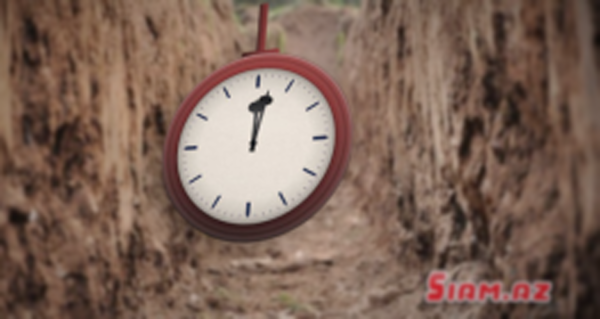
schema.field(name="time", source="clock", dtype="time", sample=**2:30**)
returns **12:02**
